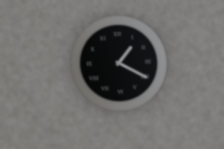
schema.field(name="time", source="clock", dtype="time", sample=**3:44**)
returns **1:20**
